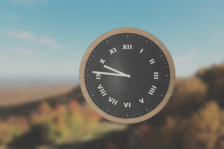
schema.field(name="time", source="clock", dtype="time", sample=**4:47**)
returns **9:46**
